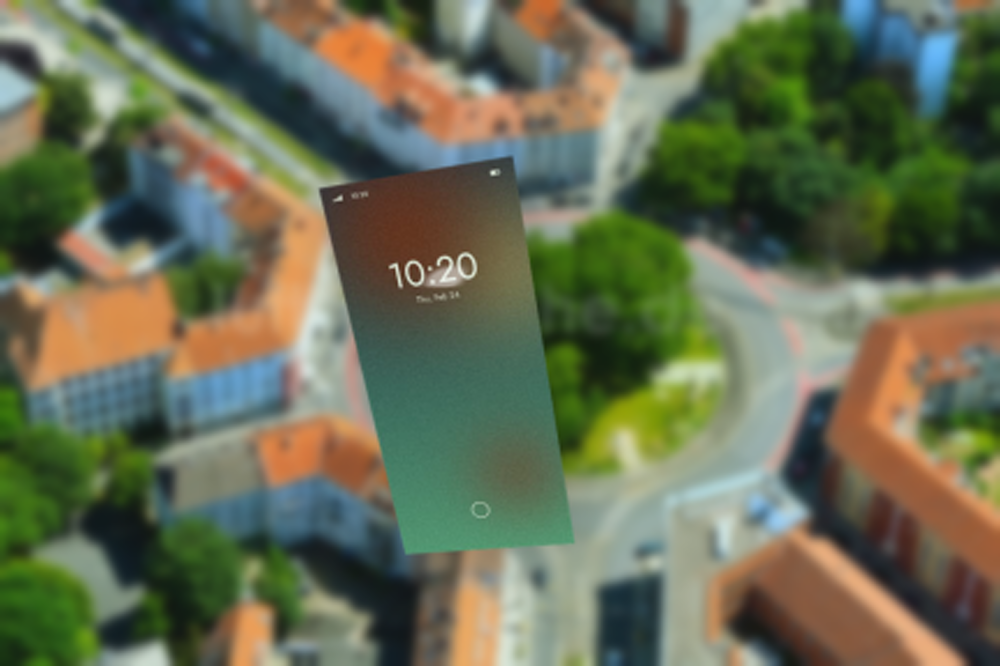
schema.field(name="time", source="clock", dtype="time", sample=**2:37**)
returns **10:20**
